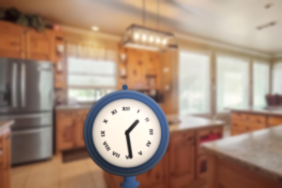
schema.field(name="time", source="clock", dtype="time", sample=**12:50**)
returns **1:29**
